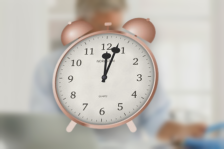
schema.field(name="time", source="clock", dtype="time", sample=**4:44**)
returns **12:03**
